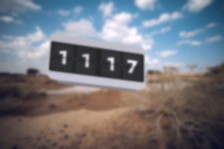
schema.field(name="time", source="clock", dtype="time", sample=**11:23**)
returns **11:17**
